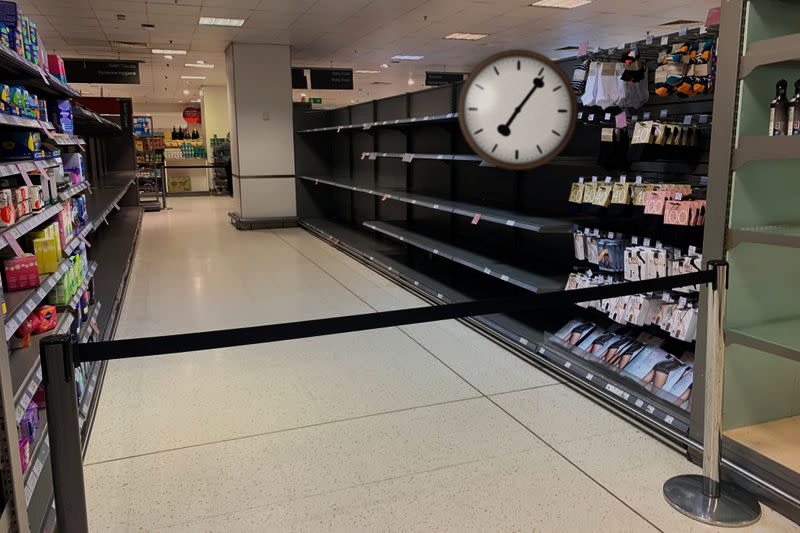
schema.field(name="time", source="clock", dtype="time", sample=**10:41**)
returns **7:06**
